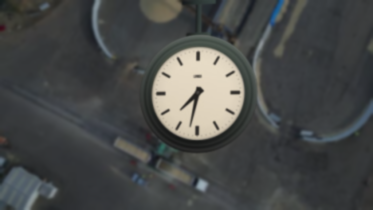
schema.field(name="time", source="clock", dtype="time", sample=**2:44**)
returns **7:32**
